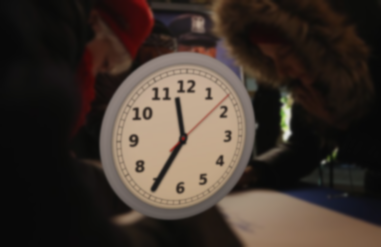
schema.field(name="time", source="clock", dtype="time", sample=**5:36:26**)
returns **11:35:08**
